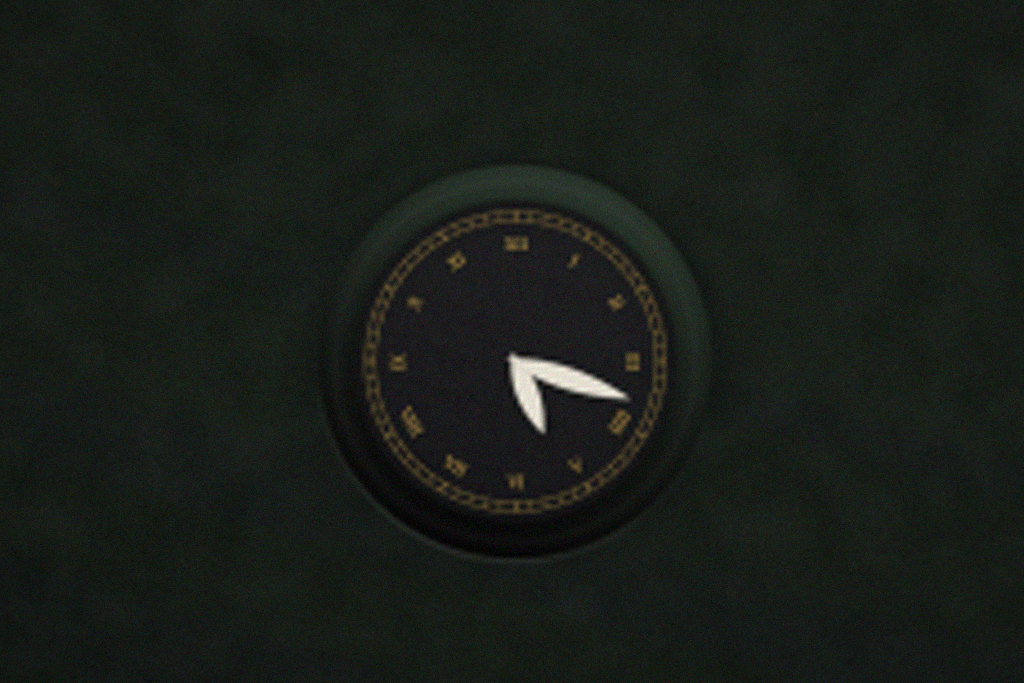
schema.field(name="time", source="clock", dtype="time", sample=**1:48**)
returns **5:18**
